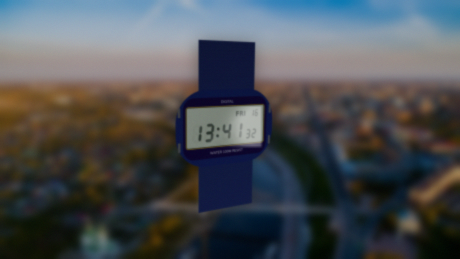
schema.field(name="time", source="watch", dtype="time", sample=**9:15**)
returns **13:41**
